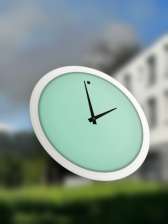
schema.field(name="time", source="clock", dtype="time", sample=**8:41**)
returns **1:59**
